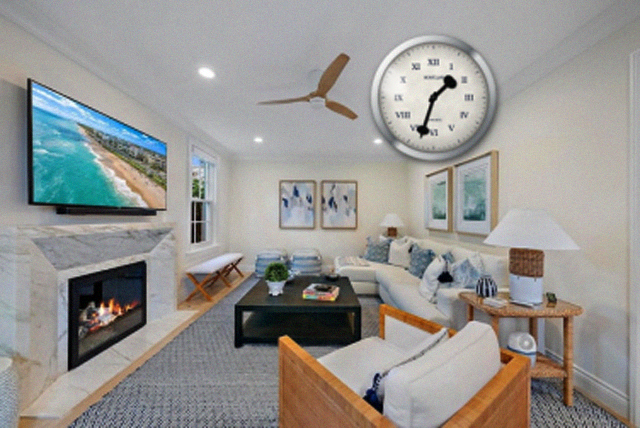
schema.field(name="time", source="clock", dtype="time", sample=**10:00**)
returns **1:33**
